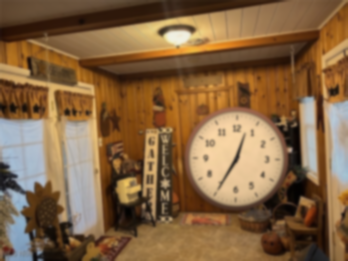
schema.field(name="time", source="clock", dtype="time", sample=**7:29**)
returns **12:35**
